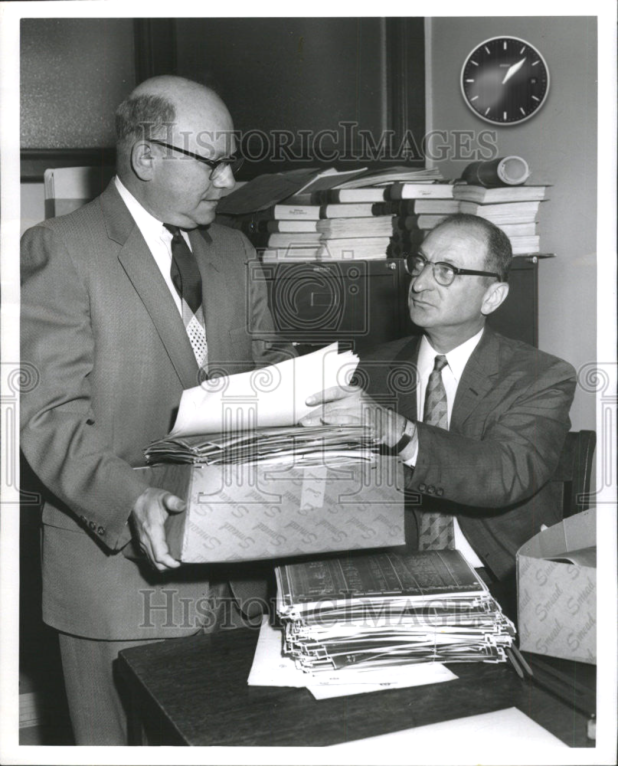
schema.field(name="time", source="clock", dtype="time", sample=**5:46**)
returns **1:07**
